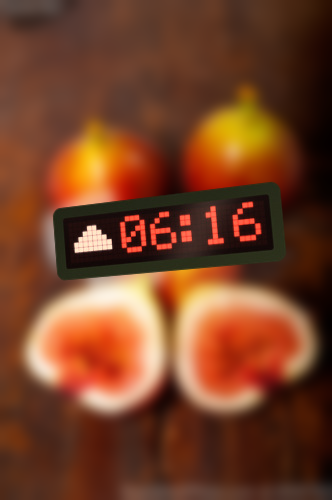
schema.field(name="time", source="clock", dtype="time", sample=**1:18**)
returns **6:16**
